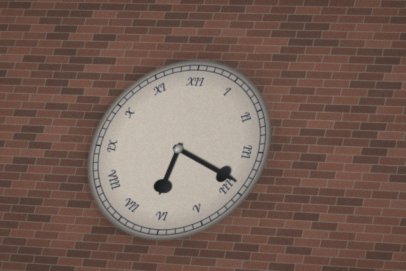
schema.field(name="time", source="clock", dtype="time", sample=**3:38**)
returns **6:19**
